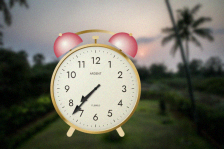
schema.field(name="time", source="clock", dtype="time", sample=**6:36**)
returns **7:37**
